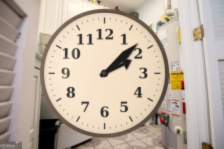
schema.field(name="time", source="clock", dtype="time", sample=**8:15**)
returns **2:08**
